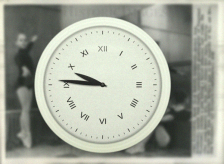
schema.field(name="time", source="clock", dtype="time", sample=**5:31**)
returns **9:46**
